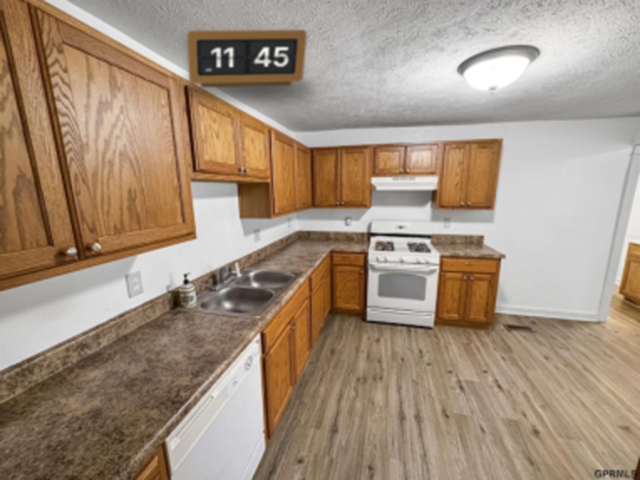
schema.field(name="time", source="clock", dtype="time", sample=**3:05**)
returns **11:45**
